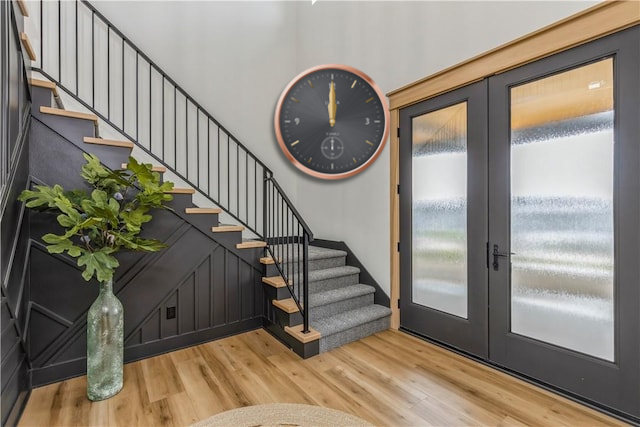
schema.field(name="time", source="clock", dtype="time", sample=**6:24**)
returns **12:00**
